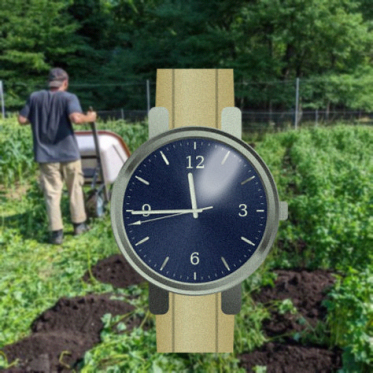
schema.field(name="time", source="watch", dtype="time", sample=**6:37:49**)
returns **11:44:43**
